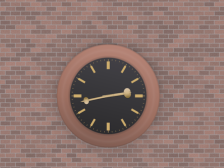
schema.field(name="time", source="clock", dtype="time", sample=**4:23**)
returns **2:43**
